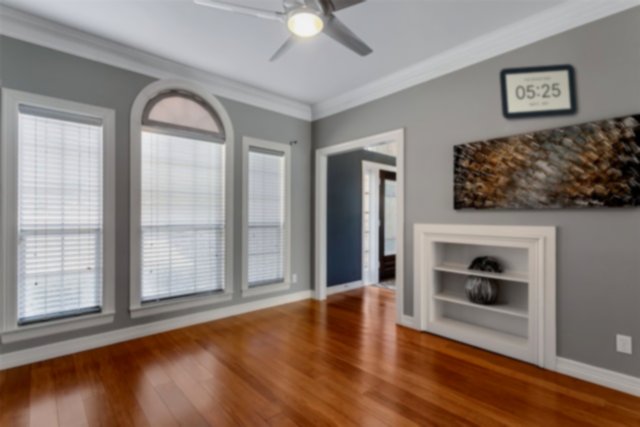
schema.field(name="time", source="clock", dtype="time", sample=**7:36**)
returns **5:25**
